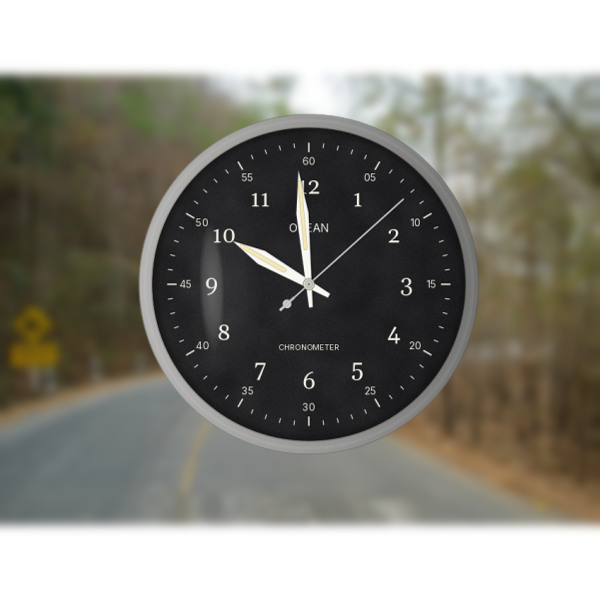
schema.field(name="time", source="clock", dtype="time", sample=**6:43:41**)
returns **9:59:08**
